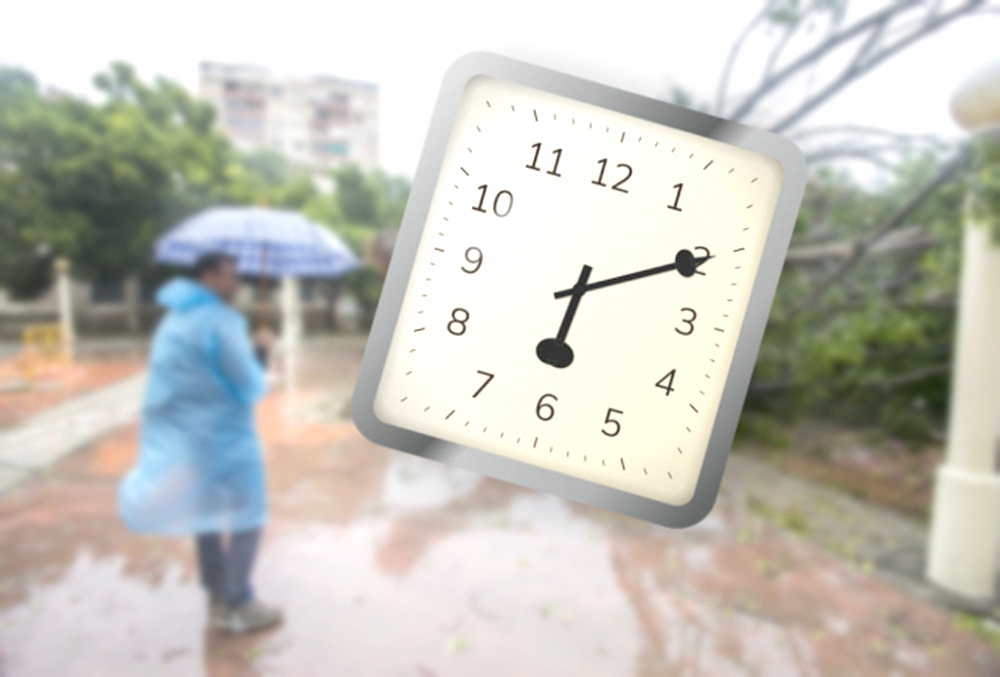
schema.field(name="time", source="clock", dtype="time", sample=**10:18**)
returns **6:10**
